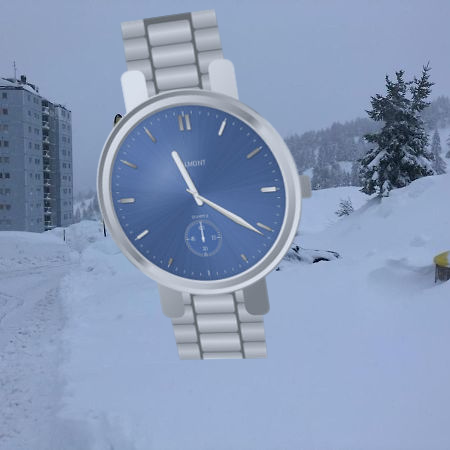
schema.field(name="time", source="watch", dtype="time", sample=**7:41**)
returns **11:21**
